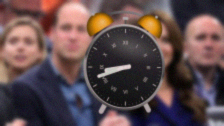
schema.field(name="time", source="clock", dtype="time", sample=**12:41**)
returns **8:42**
